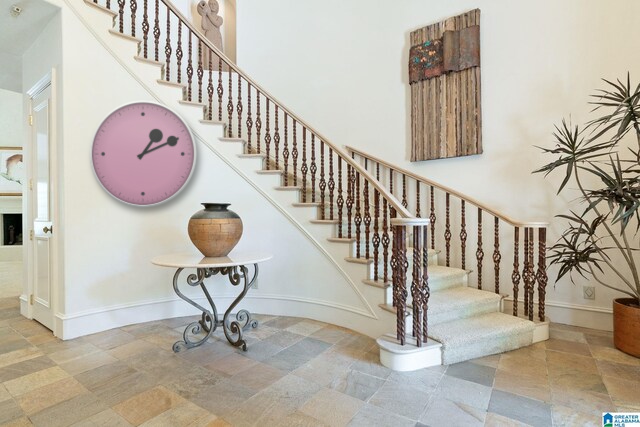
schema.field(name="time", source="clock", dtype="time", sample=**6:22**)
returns **1:11**
